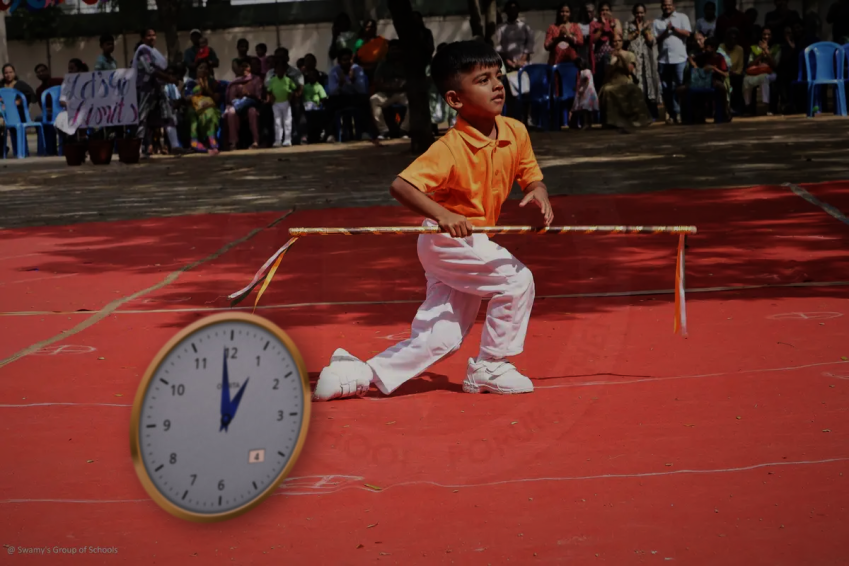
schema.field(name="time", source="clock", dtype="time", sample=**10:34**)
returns **12:59**
